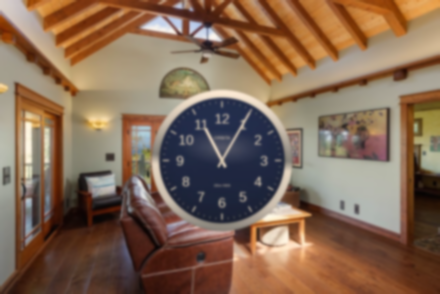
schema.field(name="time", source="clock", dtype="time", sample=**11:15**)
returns **11:05**
